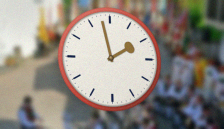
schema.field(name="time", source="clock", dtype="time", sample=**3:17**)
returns **1:58**
